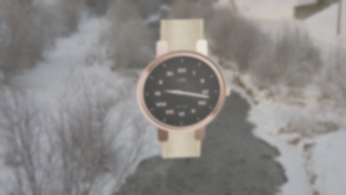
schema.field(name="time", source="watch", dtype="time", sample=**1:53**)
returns **9:17**
